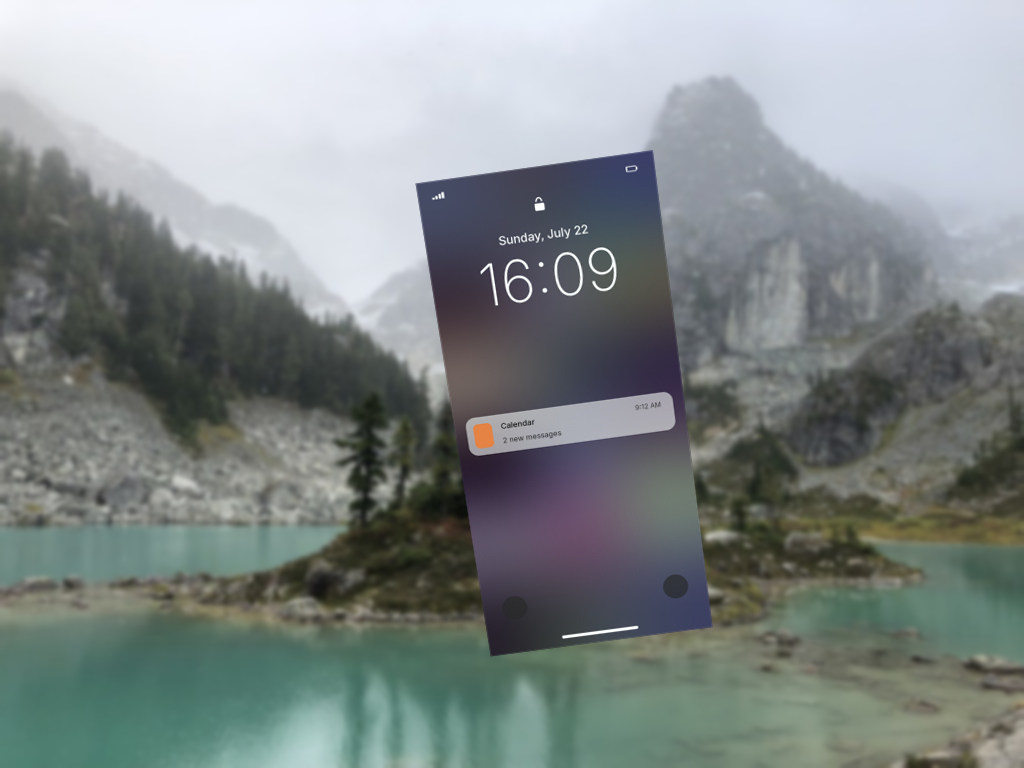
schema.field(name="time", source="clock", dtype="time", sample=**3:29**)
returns **16:09**
